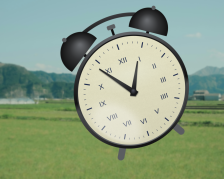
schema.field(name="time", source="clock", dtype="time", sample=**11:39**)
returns **12:54**
